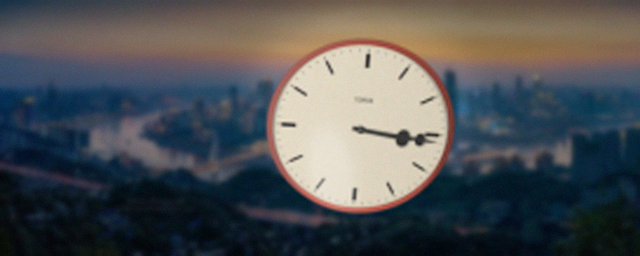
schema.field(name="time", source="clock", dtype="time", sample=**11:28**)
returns **3:16**
